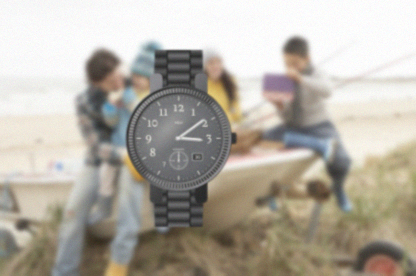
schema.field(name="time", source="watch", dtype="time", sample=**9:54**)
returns **3:09**
